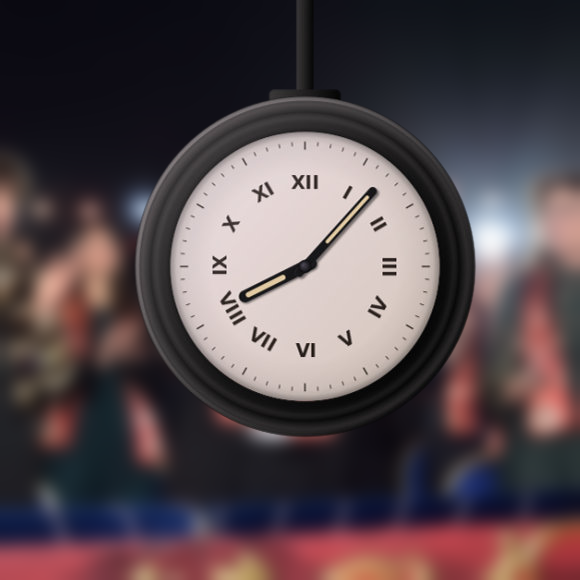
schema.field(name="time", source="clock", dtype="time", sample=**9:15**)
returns **8:07**
